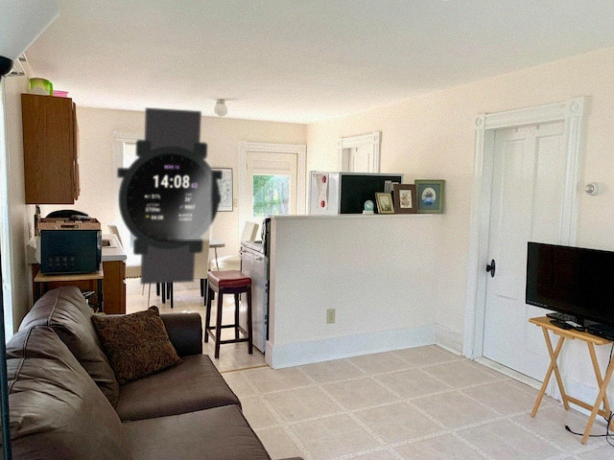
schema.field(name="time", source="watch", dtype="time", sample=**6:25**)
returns **14:08**
